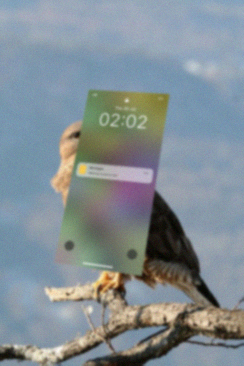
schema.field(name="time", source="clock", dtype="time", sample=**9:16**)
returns **2:02**
